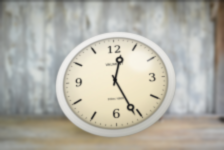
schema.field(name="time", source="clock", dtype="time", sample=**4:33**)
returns **12:26**
